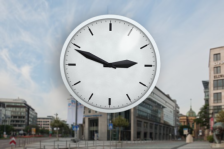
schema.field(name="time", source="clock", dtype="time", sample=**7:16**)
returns **2:49**
